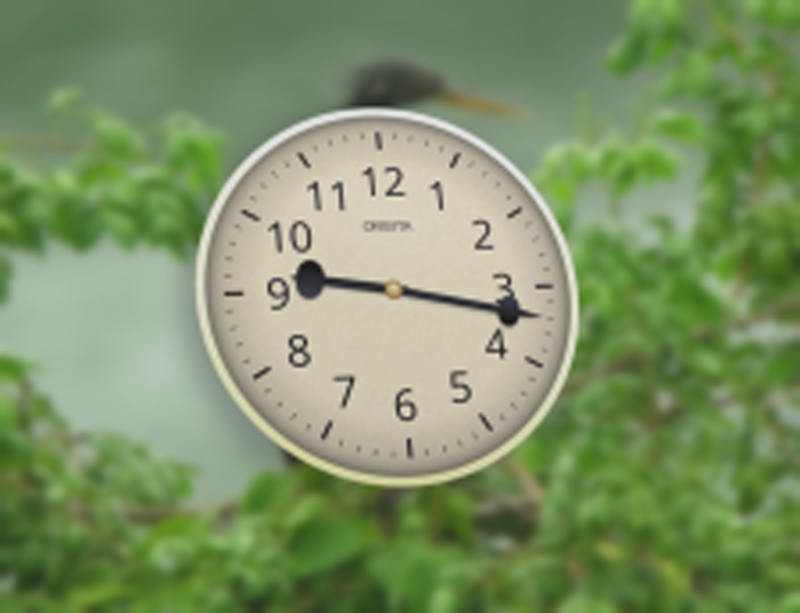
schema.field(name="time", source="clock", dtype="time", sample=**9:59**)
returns **9:17**
